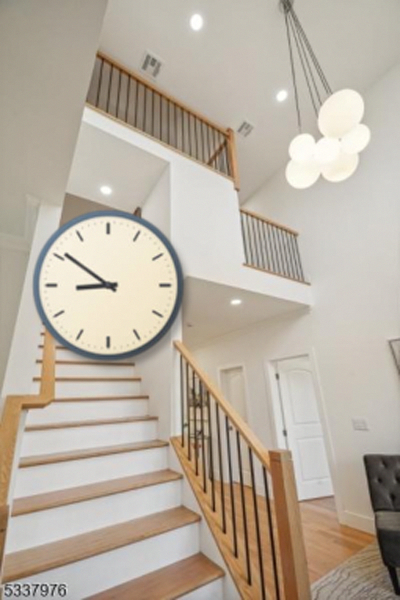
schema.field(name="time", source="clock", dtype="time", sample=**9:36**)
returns **8:51**
